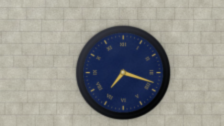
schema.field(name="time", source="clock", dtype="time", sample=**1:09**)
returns **7:18**
